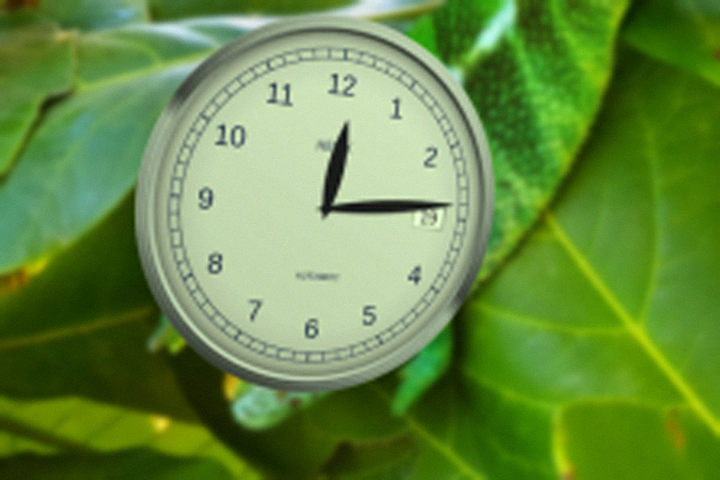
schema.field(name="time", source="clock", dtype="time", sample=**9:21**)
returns **12:14**
